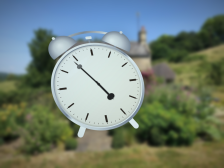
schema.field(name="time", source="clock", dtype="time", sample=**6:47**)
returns **4:54**
